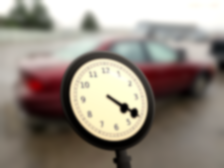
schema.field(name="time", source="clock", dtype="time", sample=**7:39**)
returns **4:21**
